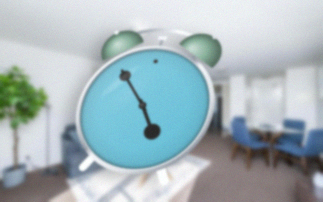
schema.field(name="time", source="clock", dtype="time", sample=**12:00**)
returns **4:53**
